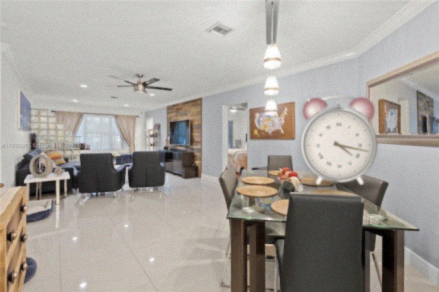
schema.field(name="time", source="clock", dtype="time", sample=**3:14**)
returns **4:17**
